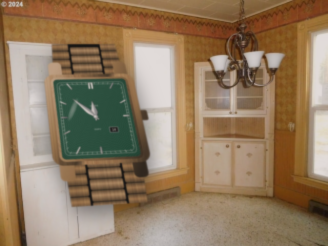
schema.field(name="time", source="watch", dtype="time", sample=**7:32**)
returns **11:53**
